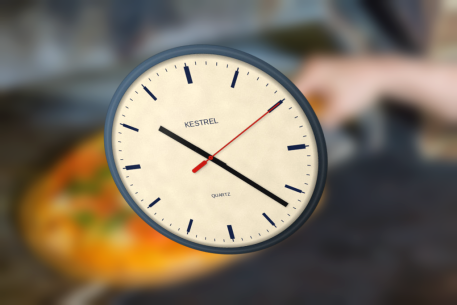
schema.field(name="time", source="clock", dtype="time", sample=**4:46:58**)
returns **10:22:10**
